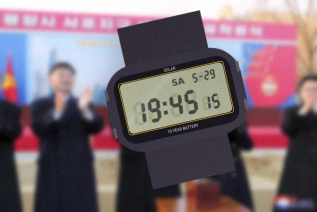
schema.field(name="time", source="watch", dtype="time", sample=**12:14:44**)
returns **19:45:15**
